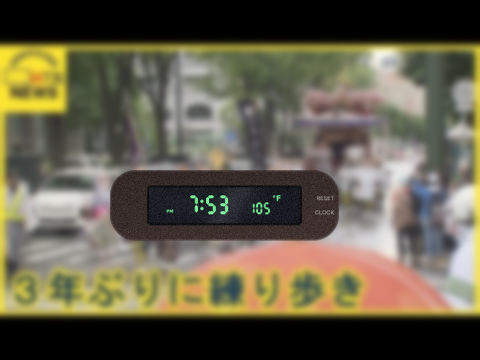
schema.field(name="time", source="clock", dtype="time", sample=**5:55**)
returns **7:53**
